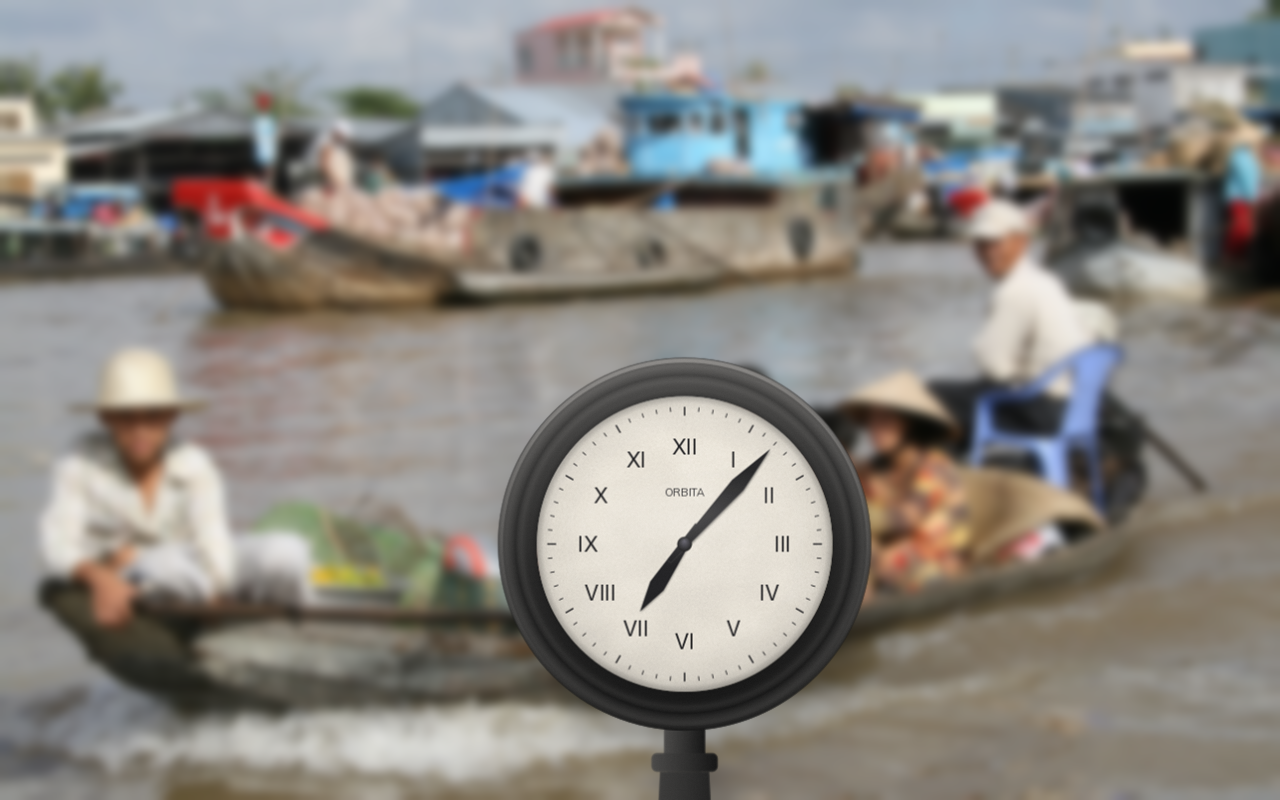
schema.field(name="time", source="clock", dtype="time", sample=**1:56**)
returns **7:07**
